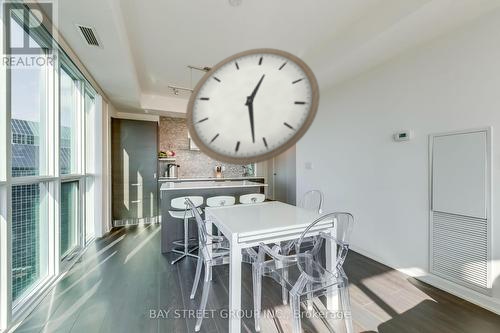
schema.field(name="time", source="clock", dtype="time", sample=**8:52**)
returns **12:27**
